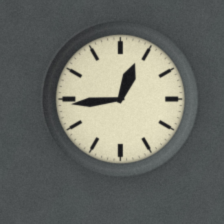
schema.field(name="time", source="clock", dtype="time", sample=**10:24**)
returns **12:44**
